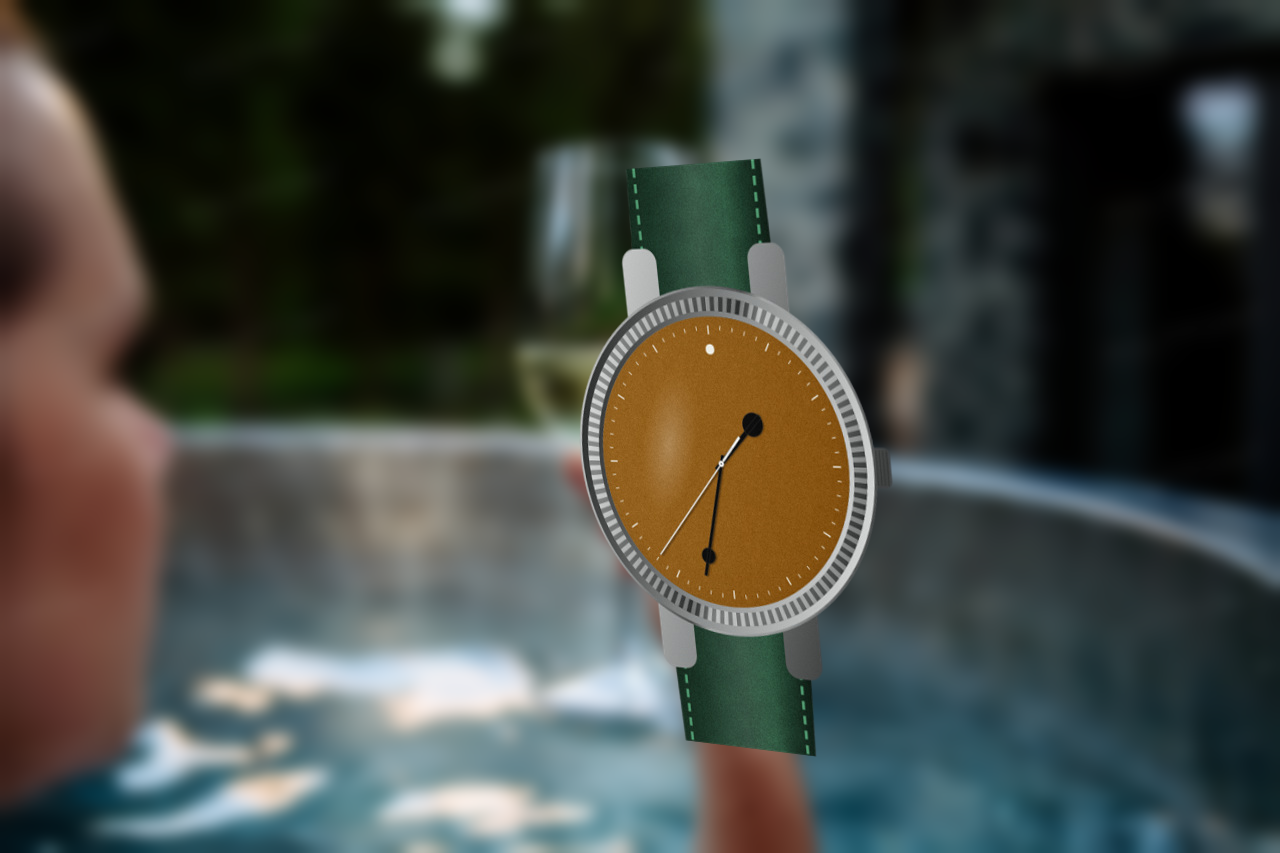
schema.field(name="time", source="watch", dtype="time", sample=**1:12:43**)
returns **1:32:37**
